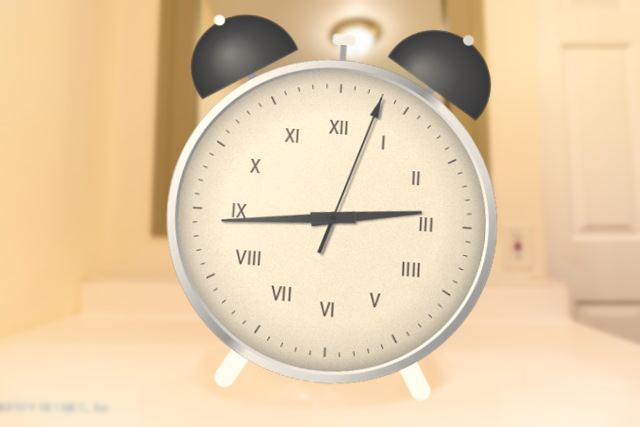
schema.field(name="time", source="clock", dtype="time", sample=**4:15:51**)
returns **2:44:03**
